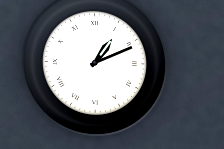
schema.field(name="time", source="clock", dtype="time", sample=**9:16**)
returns **1:11**
